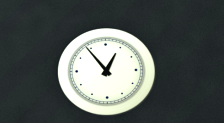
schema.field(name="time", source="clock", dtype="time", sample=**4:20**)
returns **12:54**
